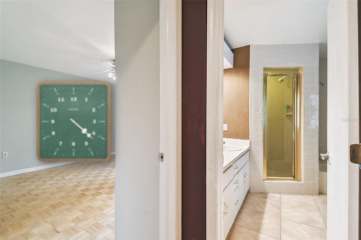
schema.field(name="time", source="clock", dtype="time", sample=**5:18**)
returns **4:22**
